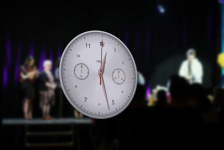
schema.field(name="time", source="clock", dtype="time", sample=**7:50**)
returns **12:27**
